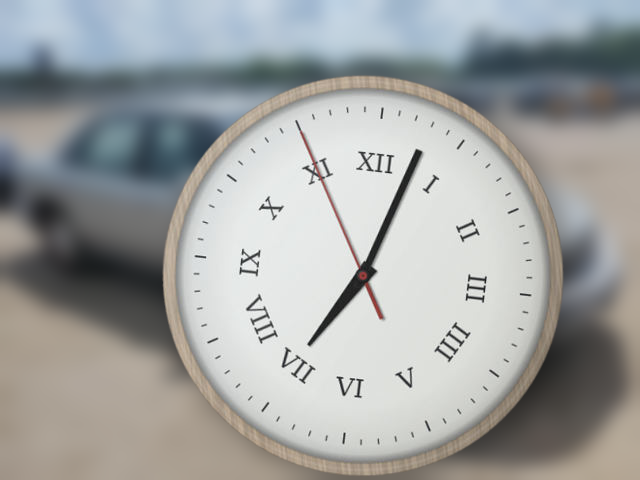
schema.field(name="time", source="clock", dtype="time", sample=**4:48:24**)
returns **7:02:55**
